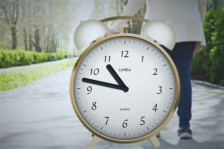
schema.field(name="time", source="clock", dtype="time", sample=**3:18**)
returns **10:47**
